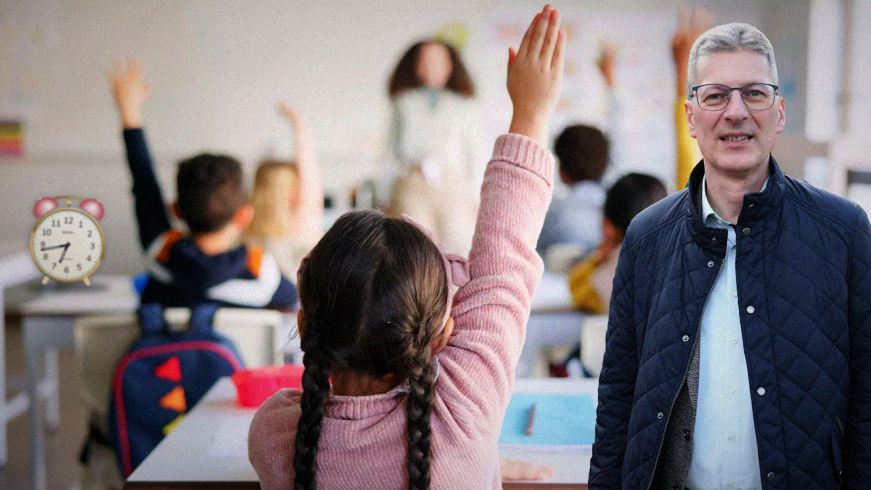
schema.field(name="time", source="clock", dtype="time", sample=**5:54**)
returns **6:43**
